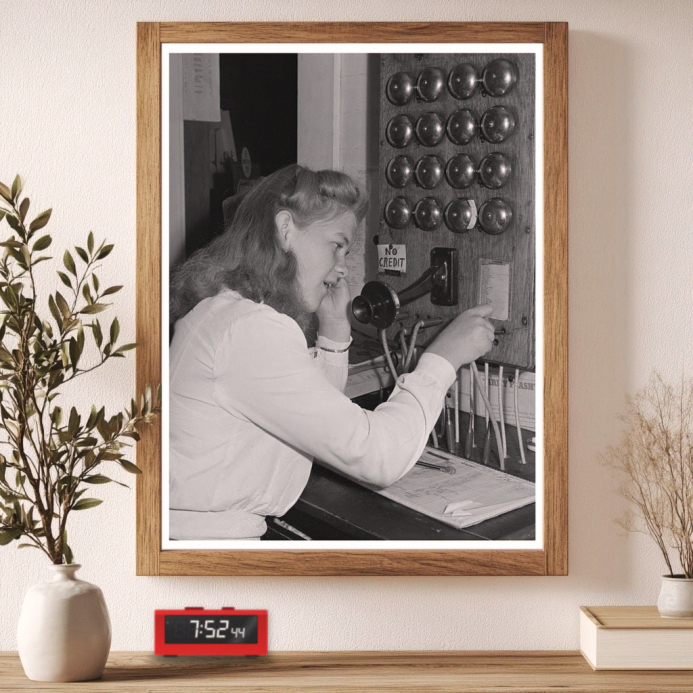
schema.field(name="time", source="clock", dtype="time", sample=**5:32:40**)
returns **7:52:44**
